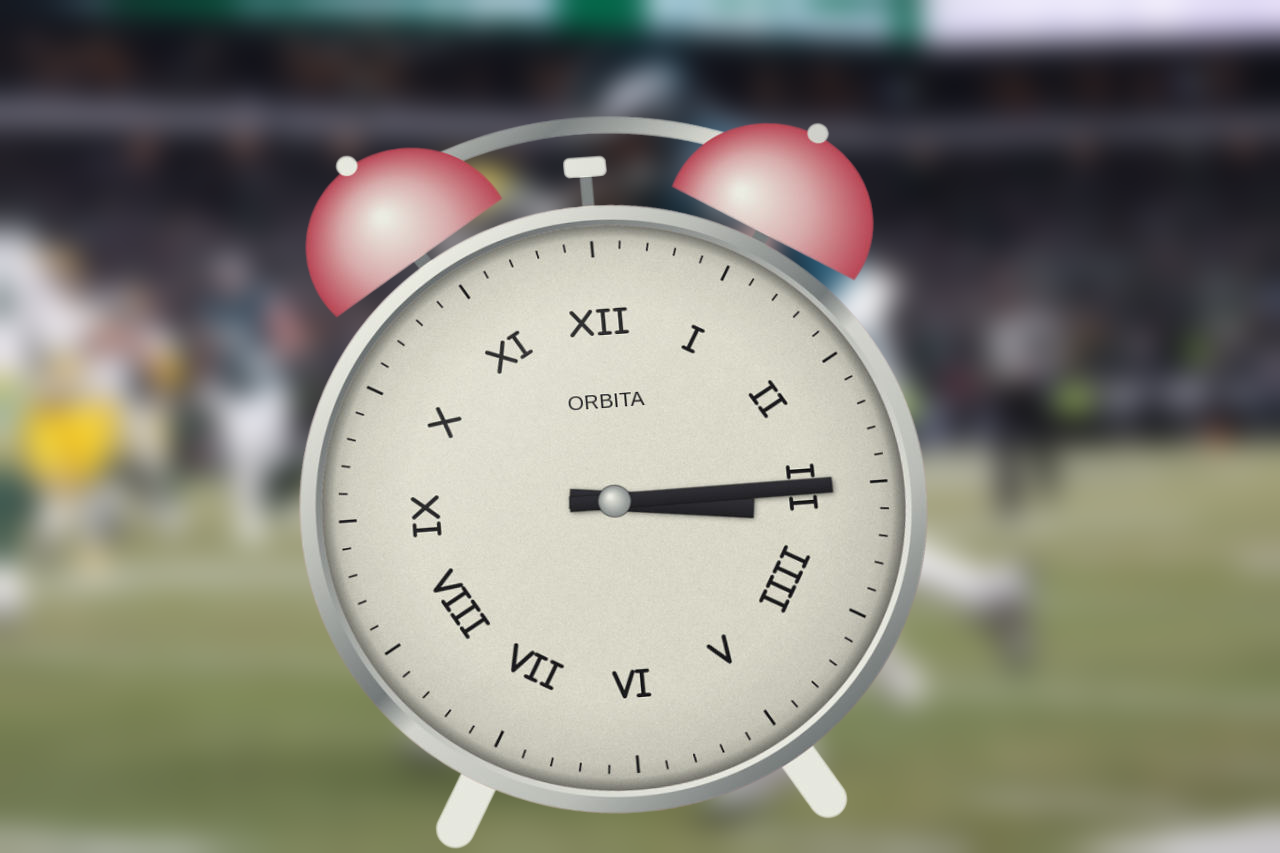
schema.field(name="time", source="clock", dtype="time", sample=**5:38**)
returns **3:15**
